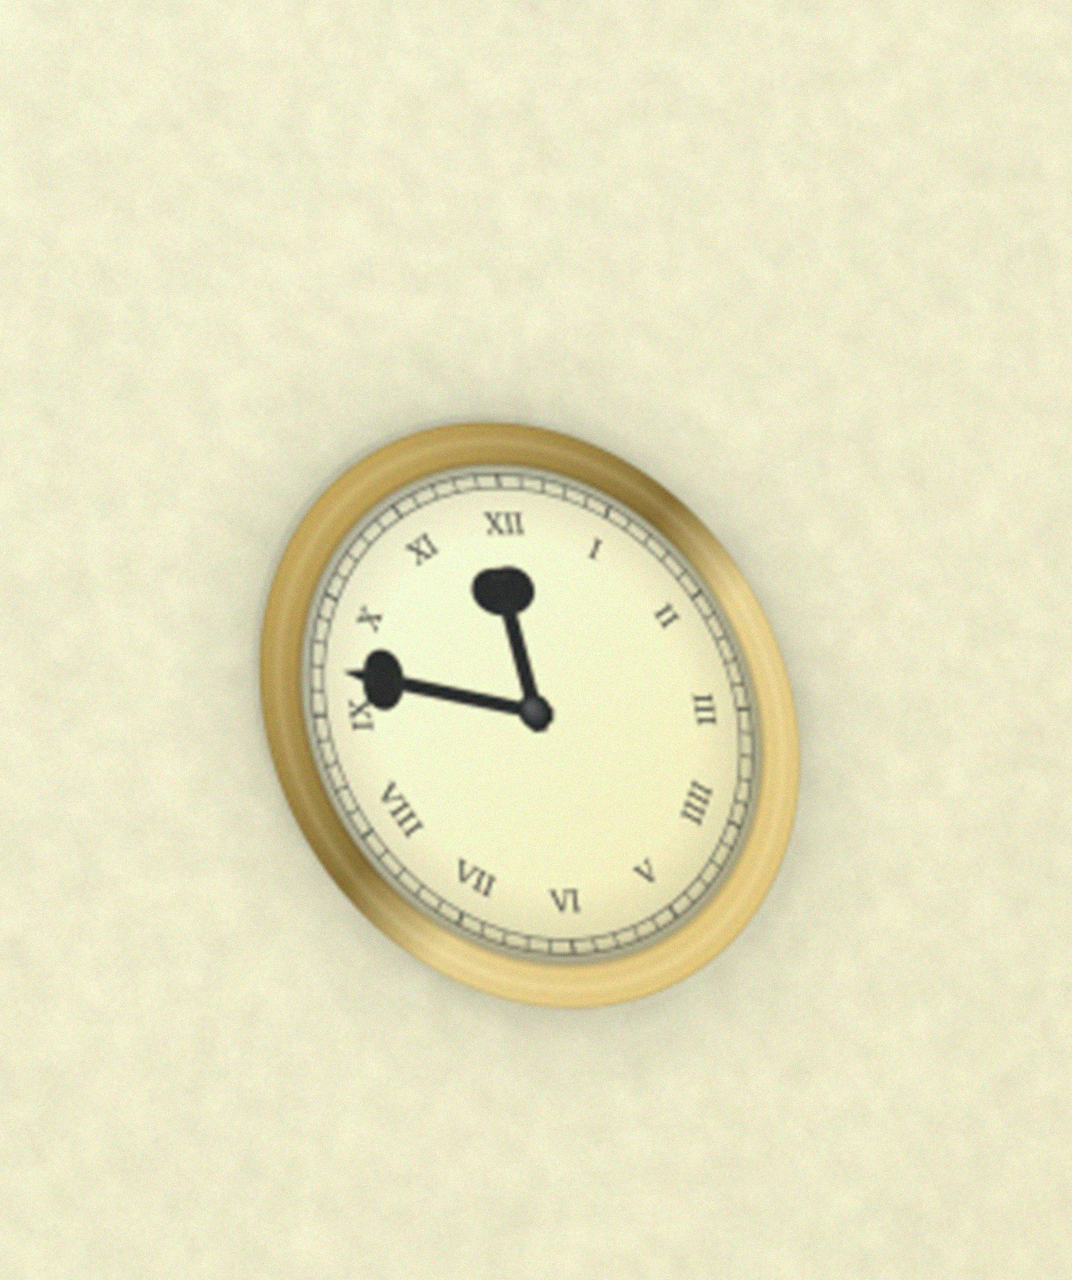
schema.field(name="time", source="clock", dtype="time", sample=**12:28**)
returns **11:47**
